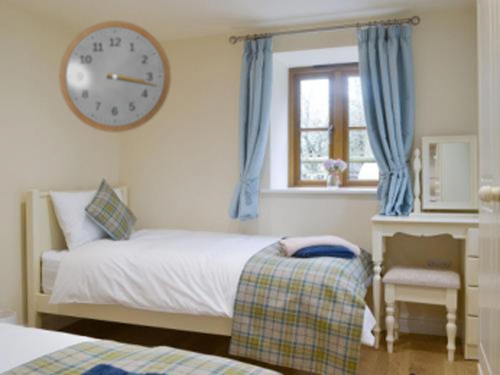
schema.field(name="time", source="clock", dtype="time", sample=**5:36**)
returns **3:17**
